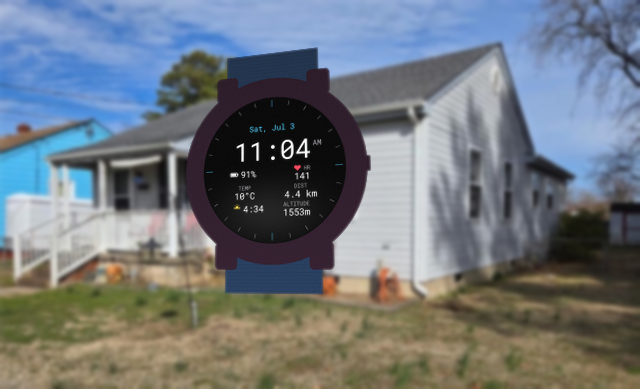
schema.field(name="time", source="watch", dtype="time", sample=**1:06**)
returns **11:04**
